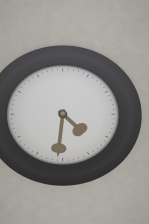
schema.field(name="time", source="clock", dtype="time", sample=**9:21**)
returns **4:31**
